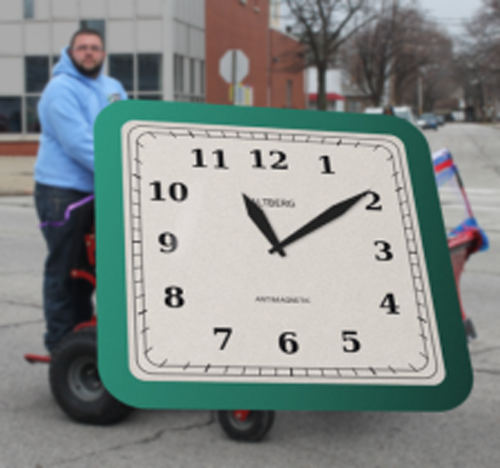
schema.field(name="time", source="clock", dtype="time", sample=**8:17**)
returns **11:09**
